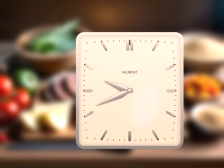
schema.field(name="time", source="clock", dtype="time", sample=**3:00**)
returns **9:41**
